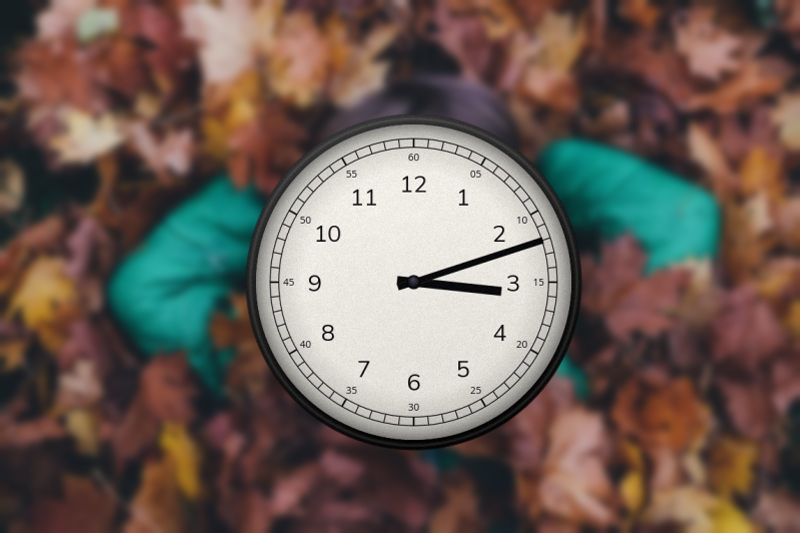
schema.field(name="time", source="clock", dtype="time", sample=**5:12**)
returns **3:12**
